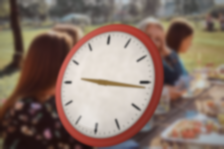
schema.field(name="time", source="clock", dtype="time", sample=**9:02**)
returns **9:16**
